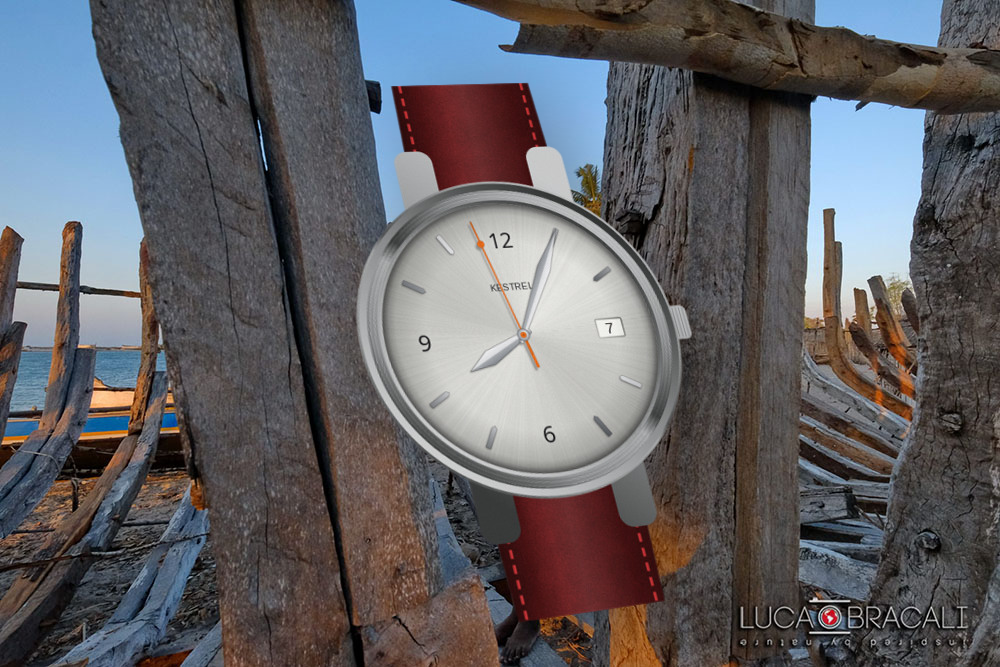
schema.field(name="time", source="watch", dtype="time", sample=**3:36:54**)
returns **8:04:58**
